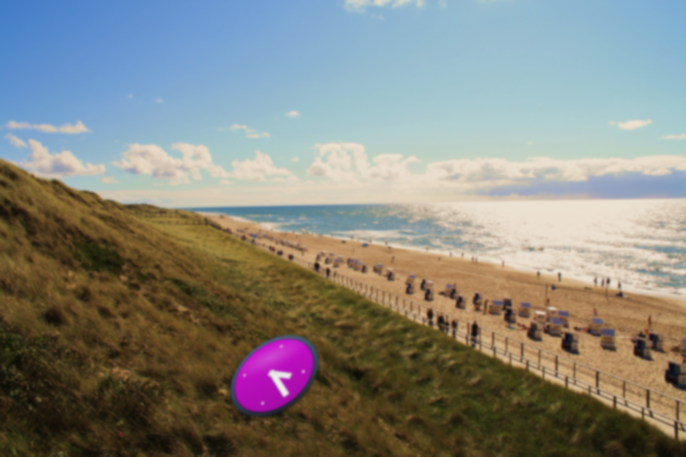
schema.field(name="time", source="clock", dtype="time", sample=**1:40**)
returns **3:23**
